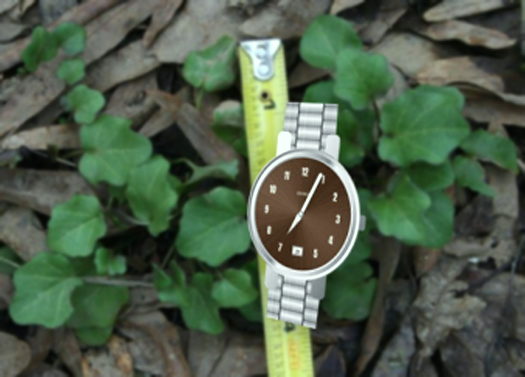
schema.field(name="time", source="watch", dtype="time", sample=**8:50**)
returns **7:04**
